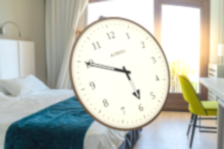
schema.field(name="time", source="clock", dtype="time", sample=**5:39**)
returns **5:50**
